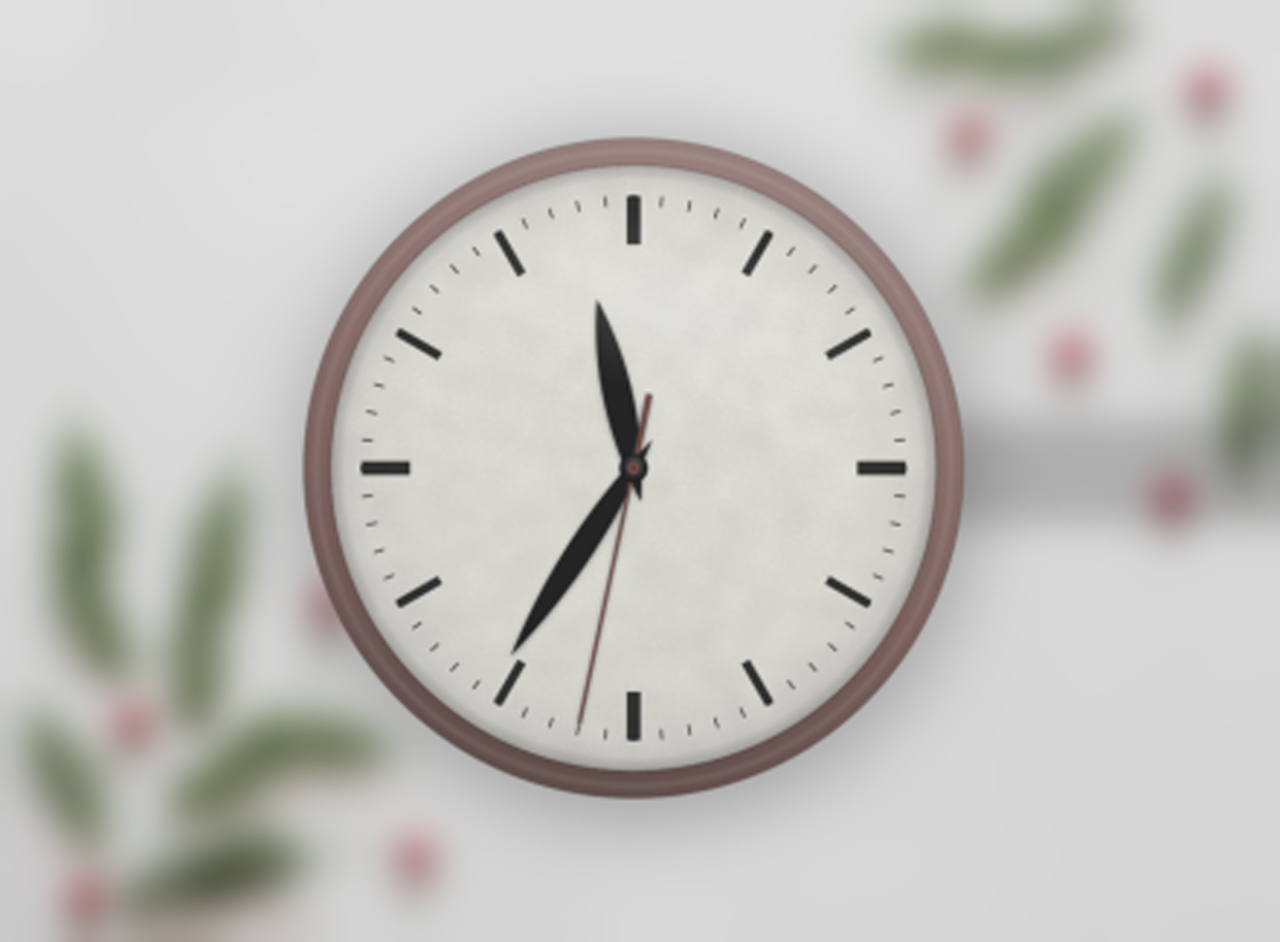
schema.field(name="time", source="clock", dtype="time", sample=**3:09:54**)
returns **11:35:32**
